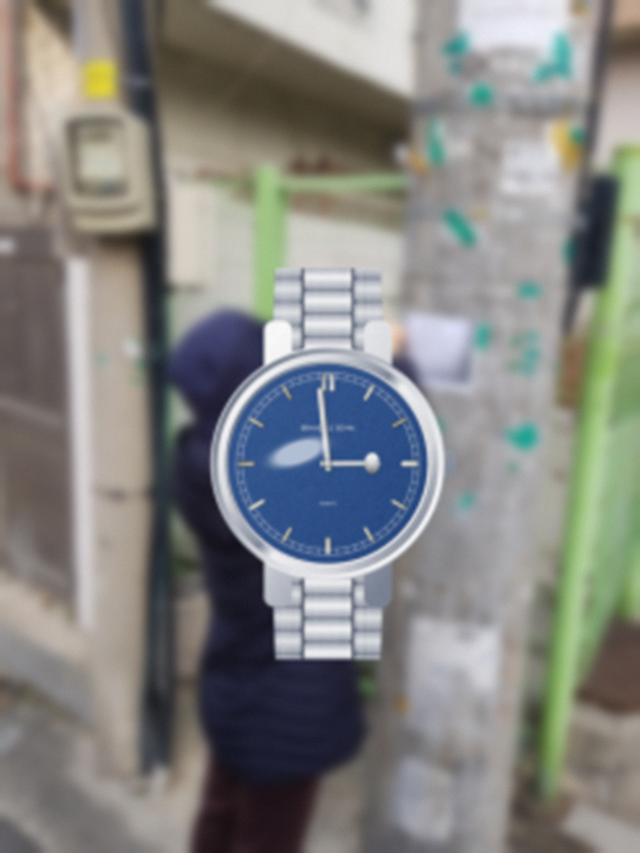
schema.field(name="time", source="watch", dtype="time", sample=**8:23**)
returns **2:59**
